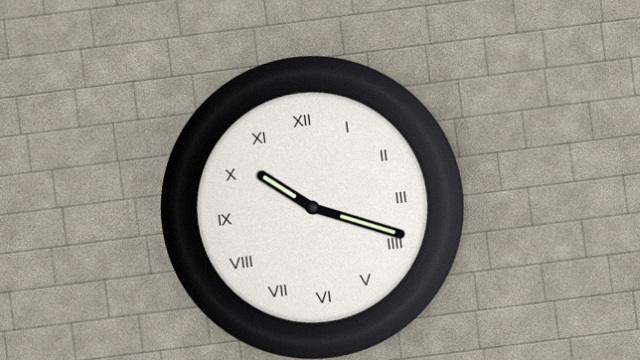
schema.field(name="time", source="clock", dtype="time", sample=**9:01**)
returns **10:19**
